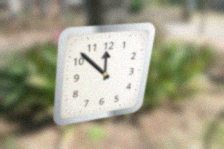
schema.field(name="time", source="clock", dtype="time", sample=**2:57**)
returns **11:52**
